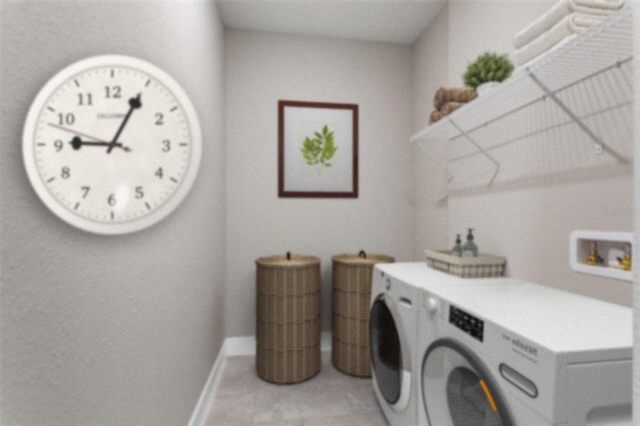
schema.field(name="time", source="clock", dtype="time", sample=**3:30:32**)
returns **9:04:48**
